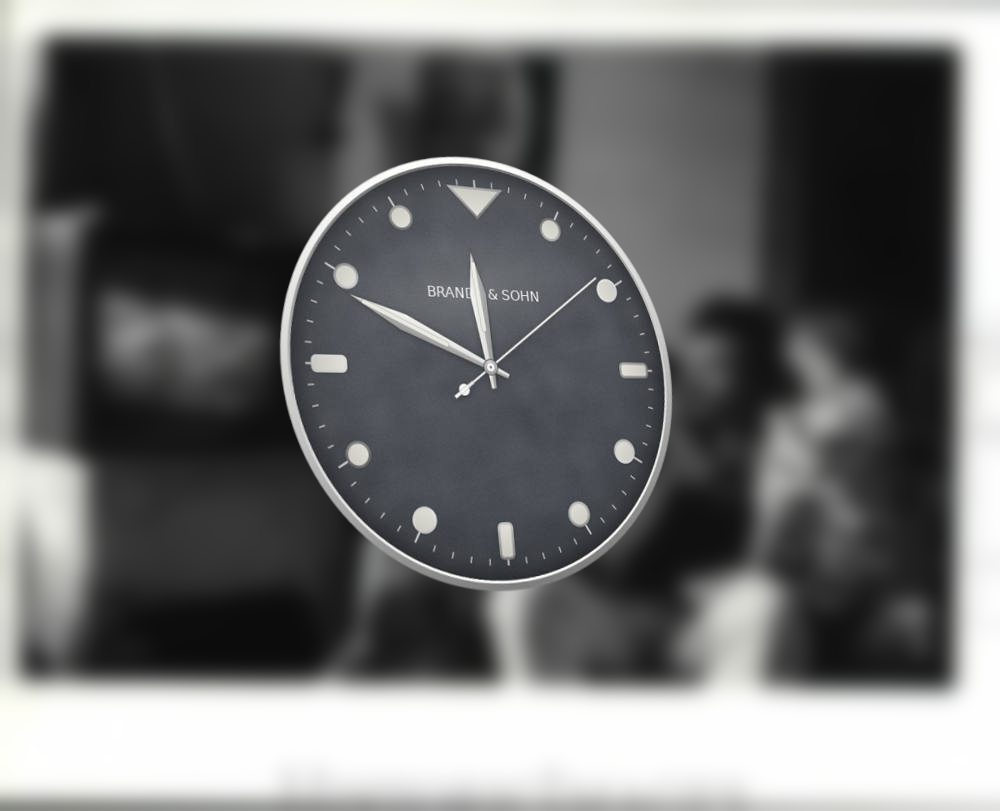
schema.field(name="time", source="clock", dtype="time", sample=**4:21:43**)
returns **11:49:09**
